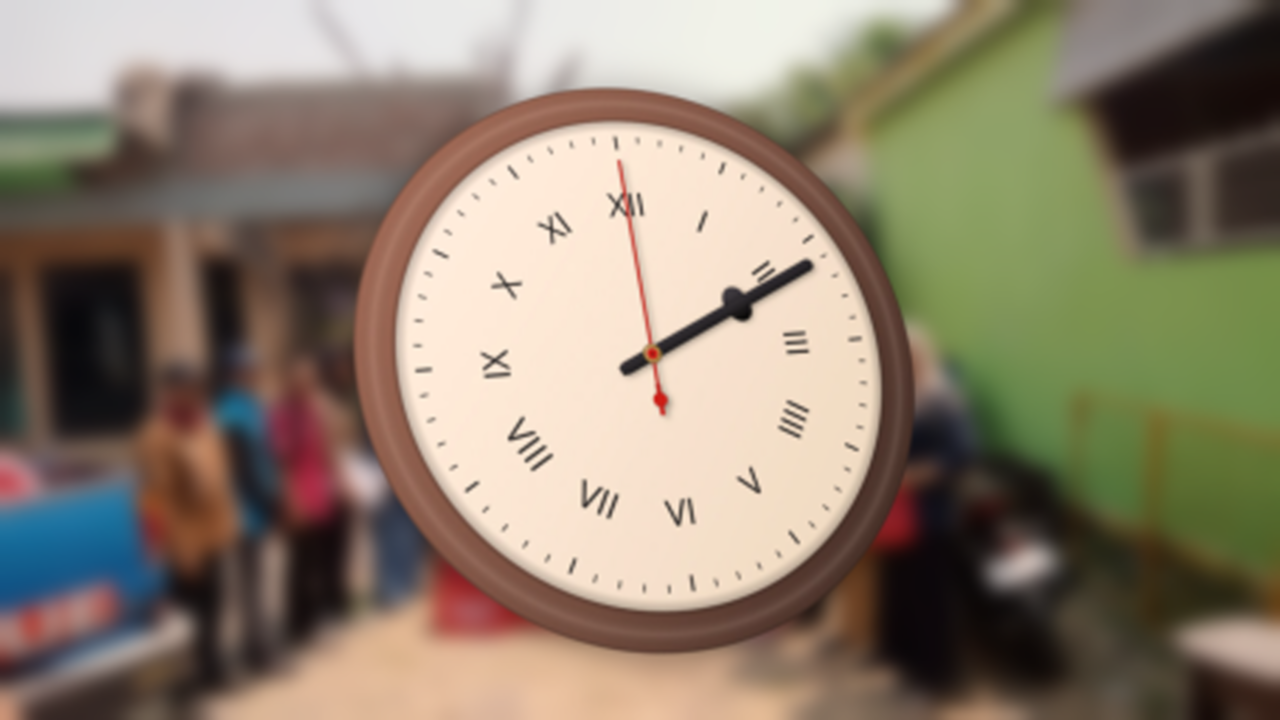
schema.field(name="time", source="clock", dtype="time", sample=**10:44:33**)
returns **2:11:00**
